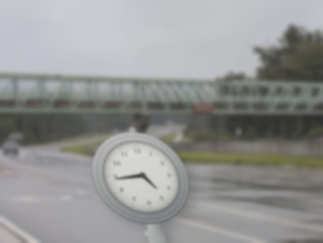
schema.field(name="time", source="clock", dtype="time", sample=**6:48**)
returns **4:44**
